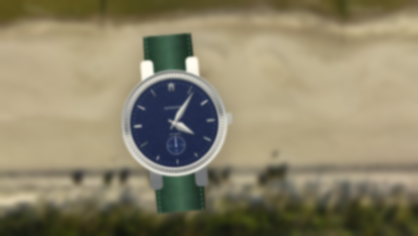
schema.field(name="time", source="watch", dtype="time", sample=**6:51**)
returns **4:06**
